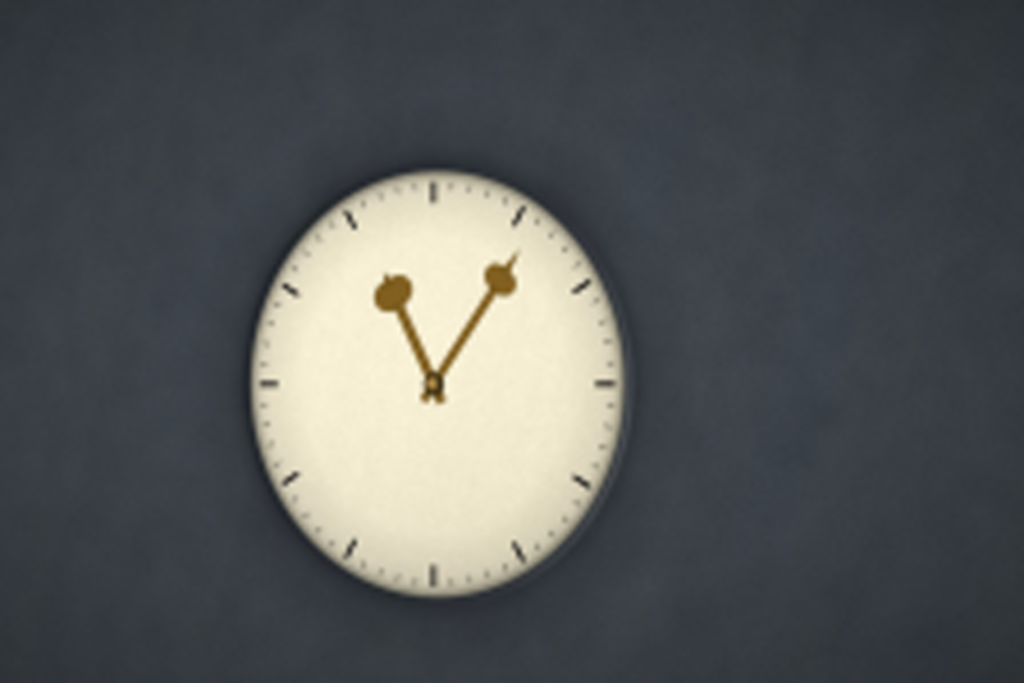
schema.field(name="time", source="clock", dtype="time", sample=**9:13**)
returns **11:06**
